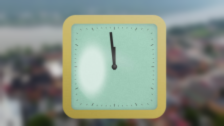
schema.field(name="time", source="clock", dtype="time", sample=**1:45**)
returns **11:59**
